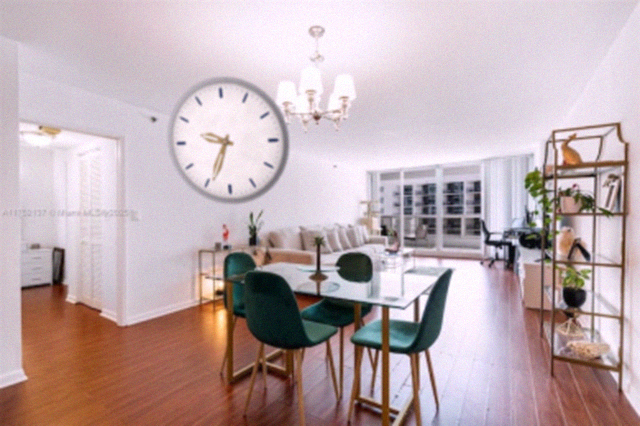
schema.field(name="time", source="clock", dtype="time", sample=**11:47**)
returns **9:34**
